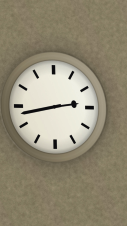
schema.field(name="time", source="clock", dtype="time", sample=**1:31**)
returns **2:43**
